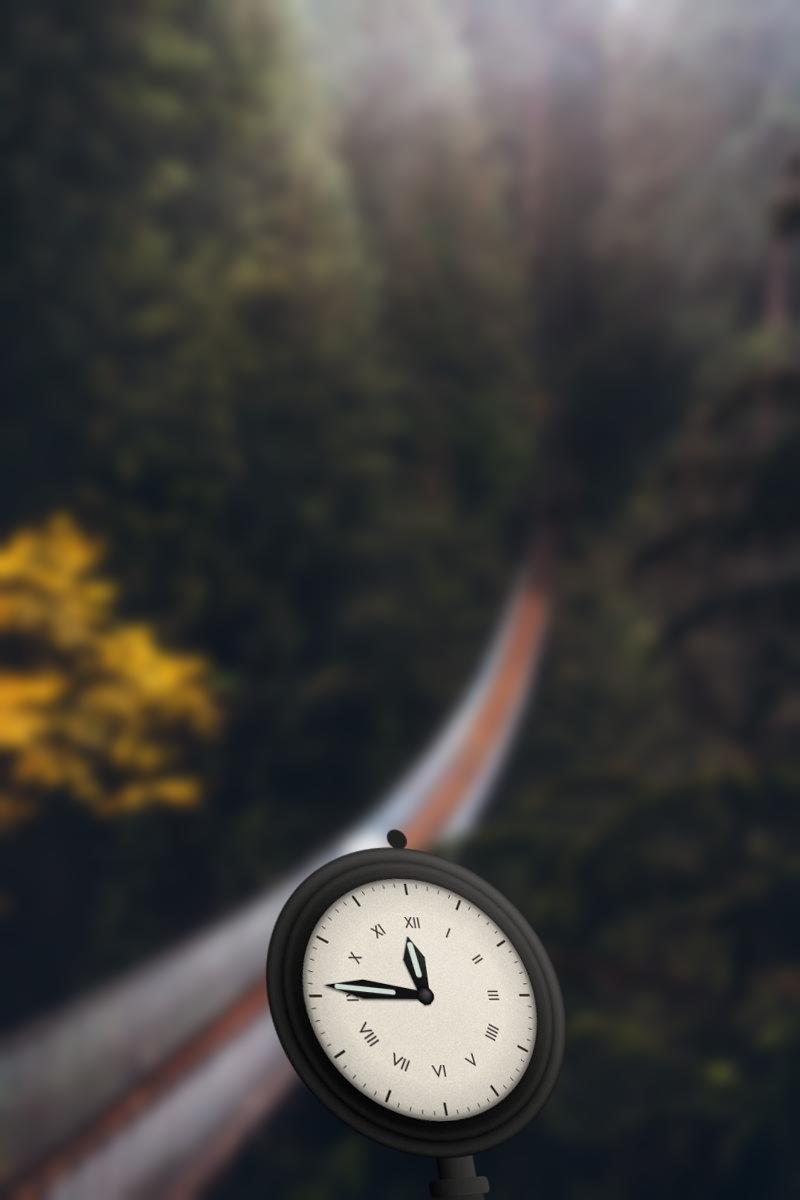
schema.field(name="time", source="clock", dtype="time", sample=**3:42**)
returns **11:46**
